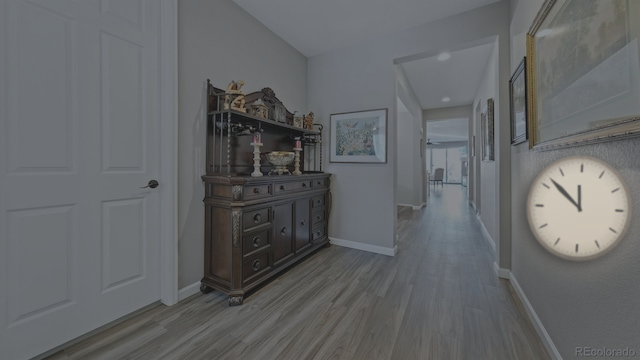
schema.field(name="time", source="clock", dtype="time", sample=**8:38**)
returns **11:52**
